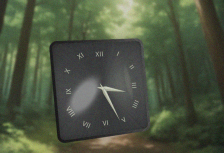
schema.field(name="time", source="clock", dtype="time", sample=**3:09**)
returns **3:26**
